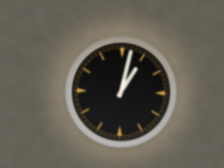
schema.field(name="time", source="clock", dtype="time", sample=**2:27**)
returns **1:02**
